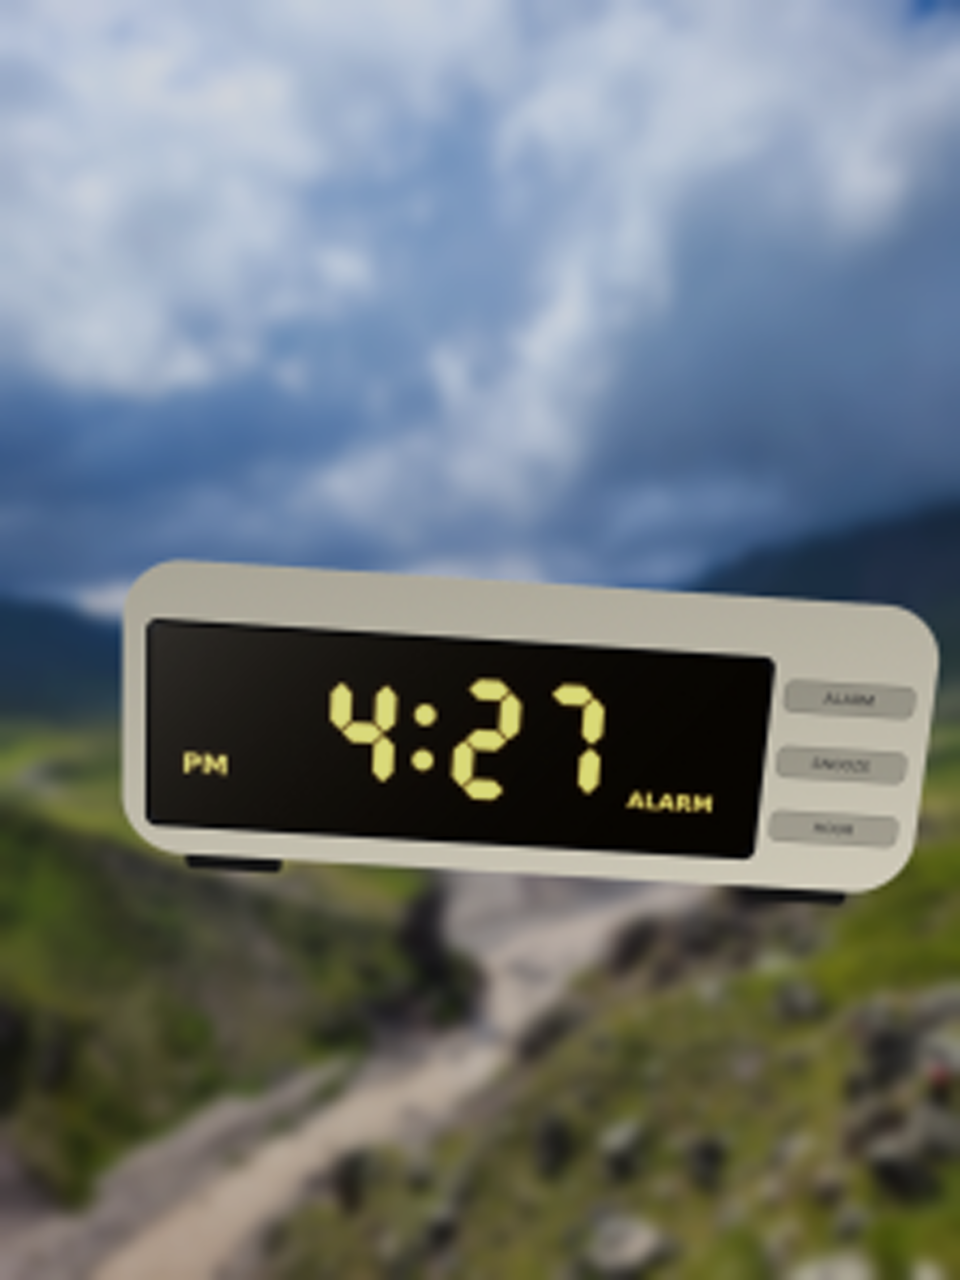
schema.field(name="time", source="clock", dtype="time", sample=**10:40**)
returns **4:27**
